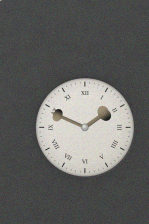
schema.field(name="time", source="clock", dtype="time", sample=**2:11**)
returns **1:49**
